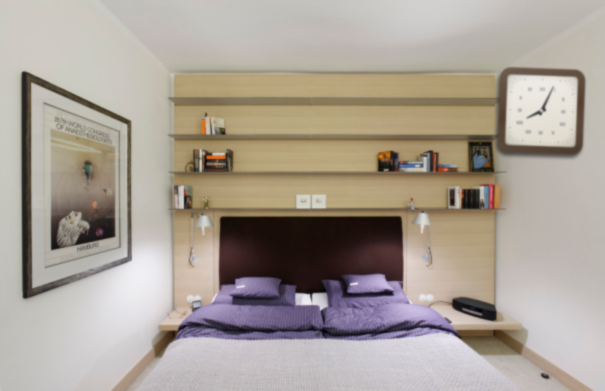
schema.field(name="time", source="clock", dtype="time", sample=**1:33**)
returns **8:04**
